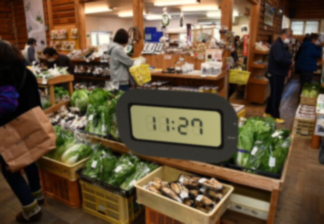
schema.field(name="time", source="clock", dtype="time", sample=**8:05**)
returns **11:27**
